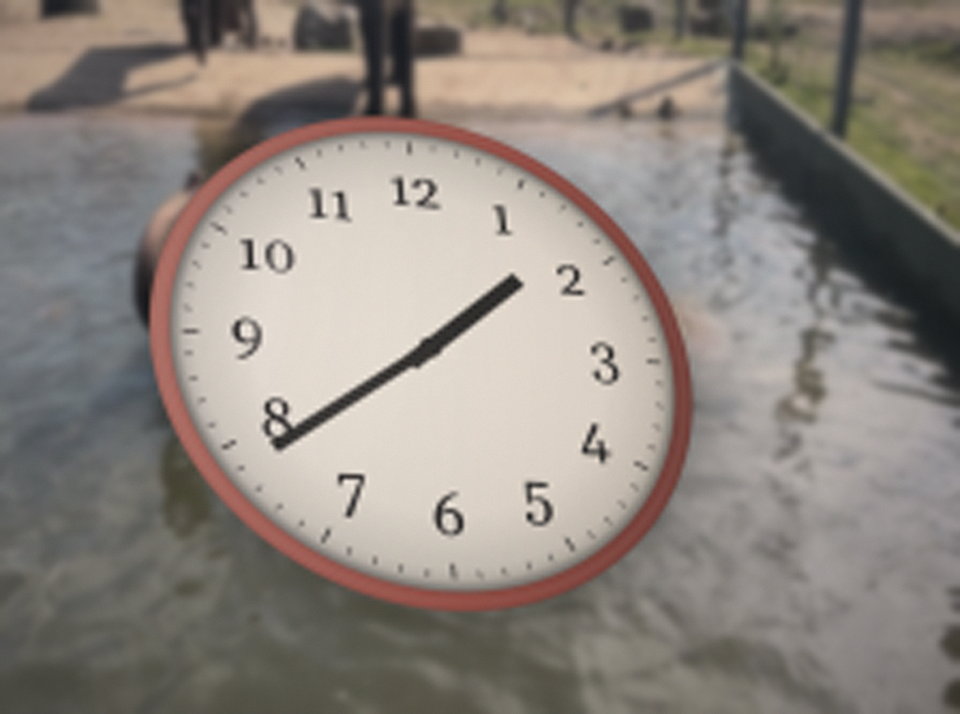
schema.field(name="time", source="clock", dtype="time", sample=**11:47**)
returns **1:39**
